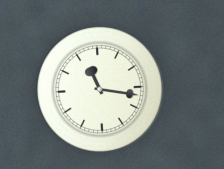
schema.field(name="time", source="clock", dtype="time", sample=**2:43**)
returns **11:17**
